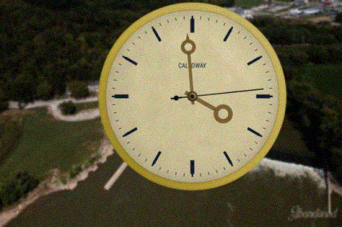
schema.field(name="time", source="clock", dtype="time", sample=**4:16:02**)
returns **3:59:14**
